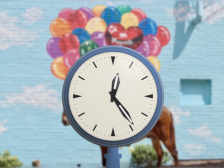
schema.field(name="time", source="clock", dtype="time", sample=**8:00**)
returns **12:24**
